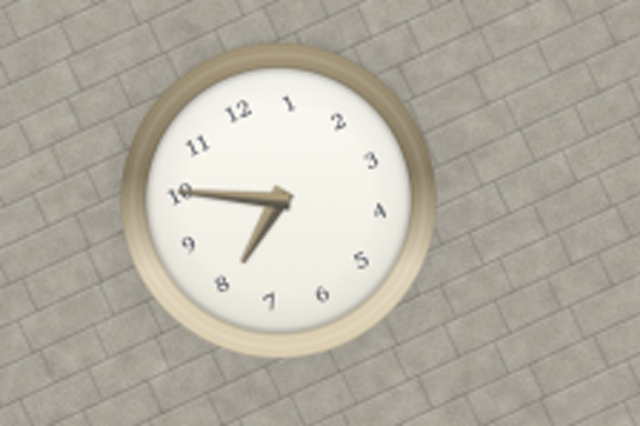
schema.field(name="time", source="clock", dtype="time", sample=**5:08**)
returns **7:50**
